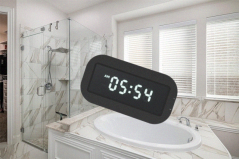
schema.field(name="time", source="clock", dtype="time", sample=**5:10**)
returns **5:54**
